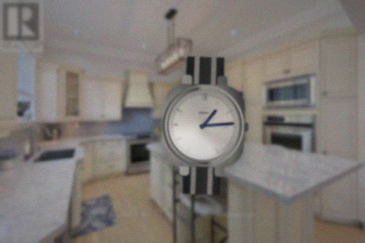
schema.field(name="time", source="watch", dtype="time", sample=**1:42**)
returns **1:14**
